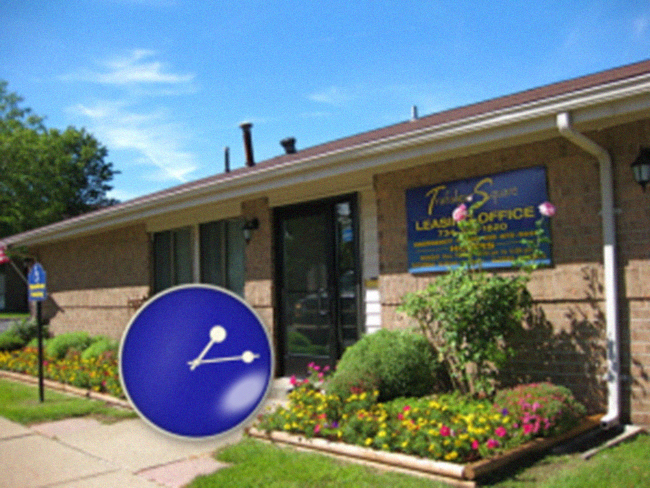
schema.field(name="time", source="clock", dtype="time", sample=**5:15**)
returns **1:14**
